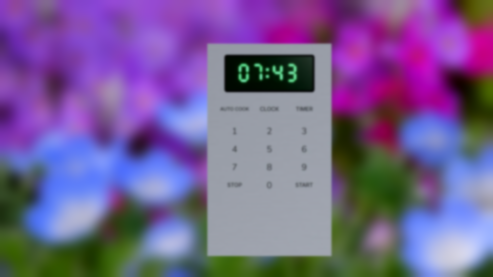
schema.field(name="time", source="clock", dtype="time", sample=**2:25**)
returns **7:43**
